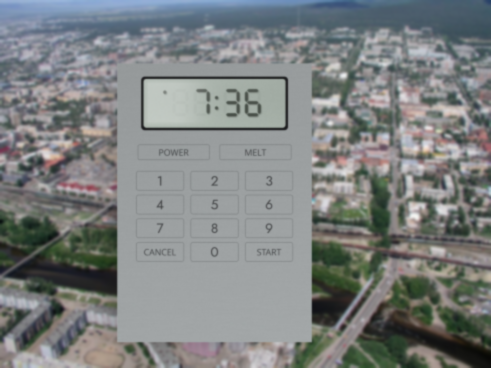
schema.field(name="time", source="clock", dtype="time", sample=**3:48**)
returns **7:36**
